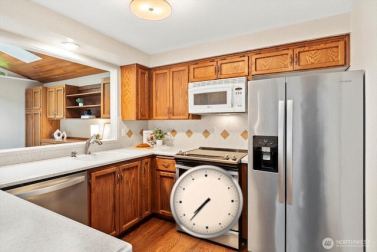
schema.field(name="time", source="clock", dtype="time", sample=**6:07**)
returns **7:37**
